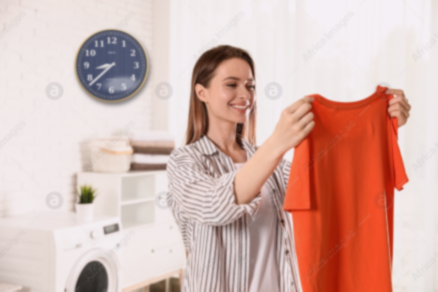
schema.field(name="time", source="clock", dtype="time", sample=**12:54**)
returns **8:38**
